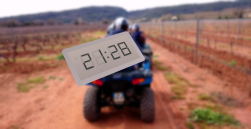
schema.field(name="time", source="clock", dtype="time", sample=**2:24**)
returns **21:28**
